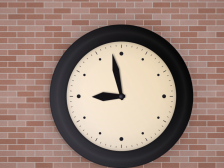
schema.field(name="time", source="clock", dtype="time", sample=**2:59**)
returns **8:58**
